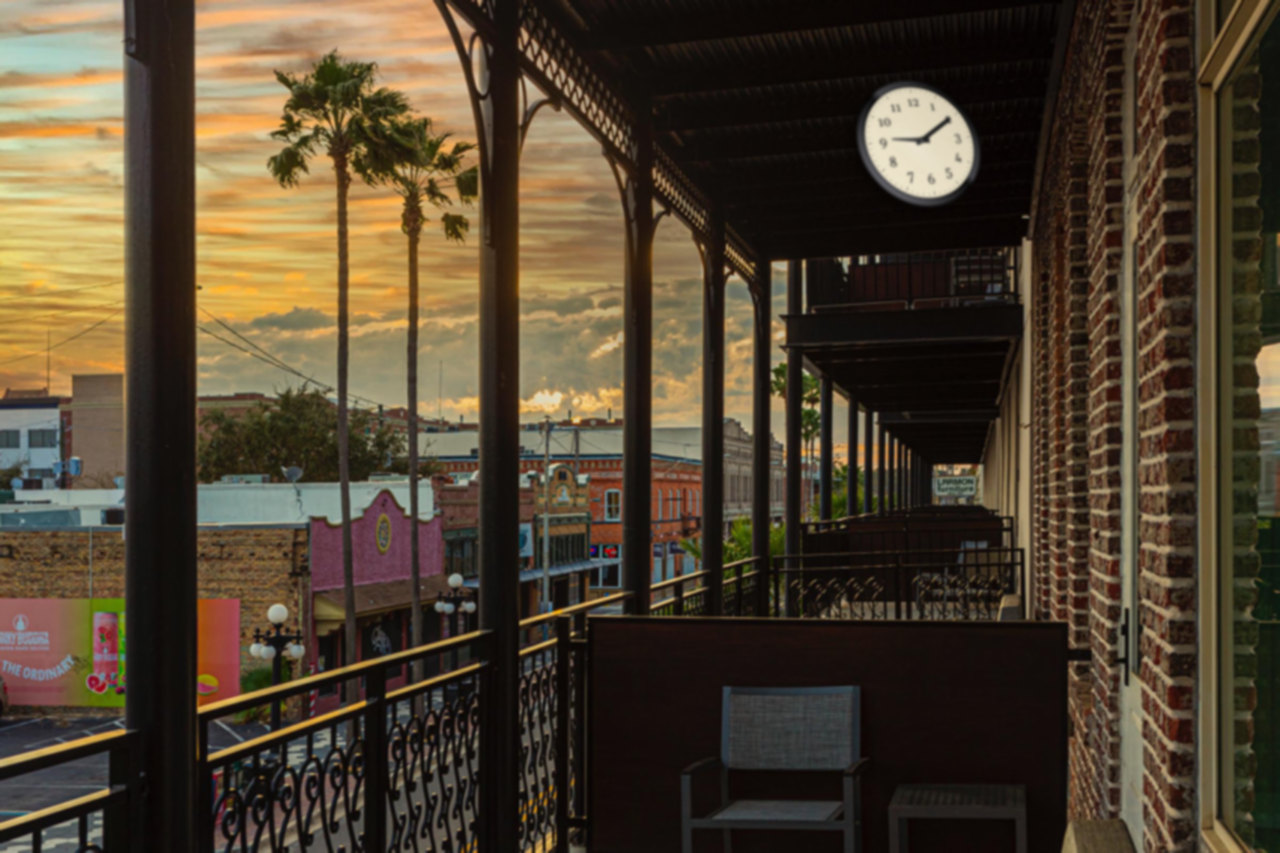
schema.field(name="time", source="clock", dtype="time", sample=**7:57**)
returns **9:10**
